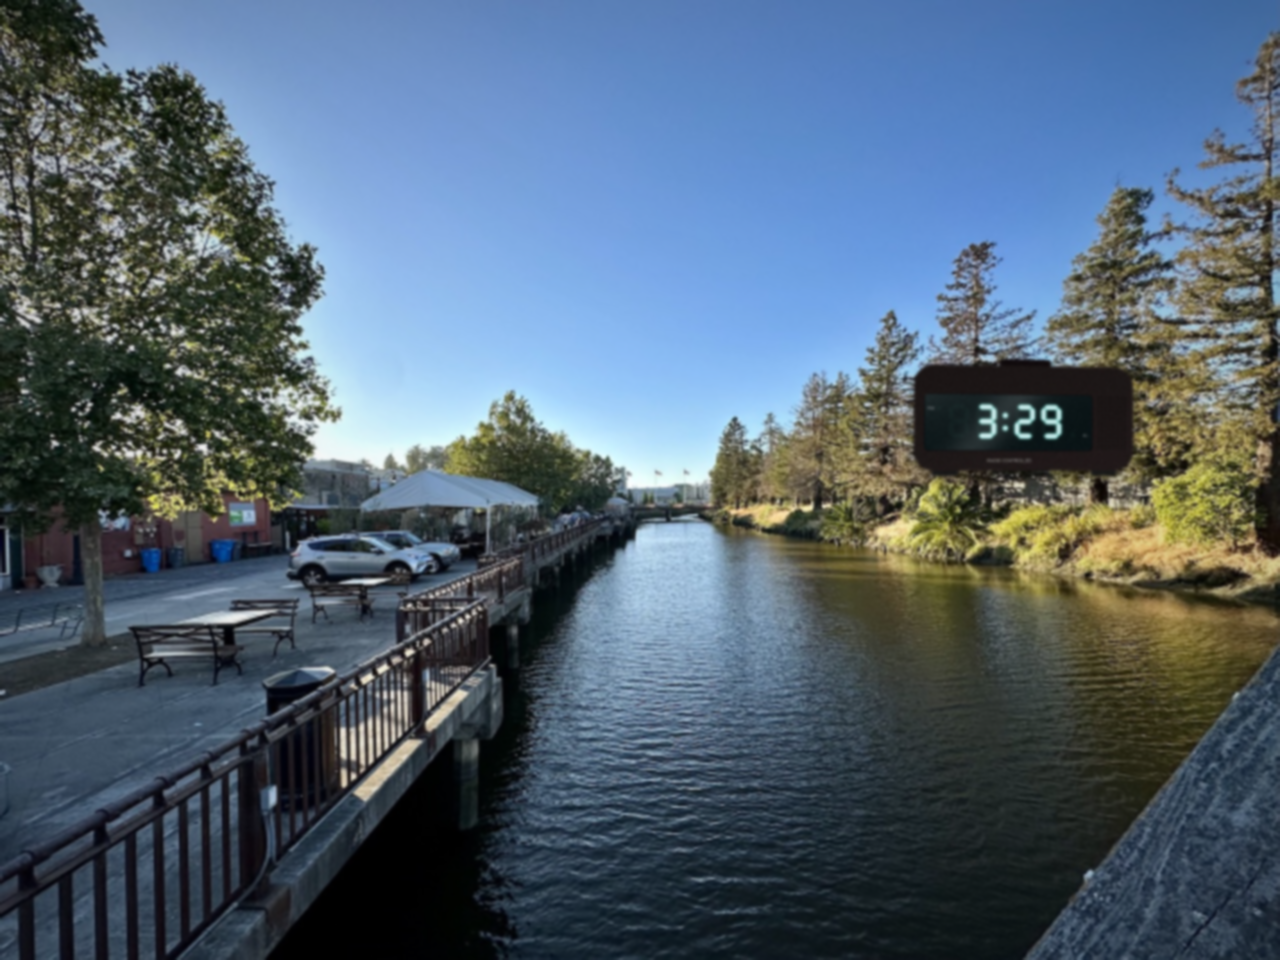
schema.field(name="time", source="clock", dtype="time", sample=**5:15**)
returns **3:29**
